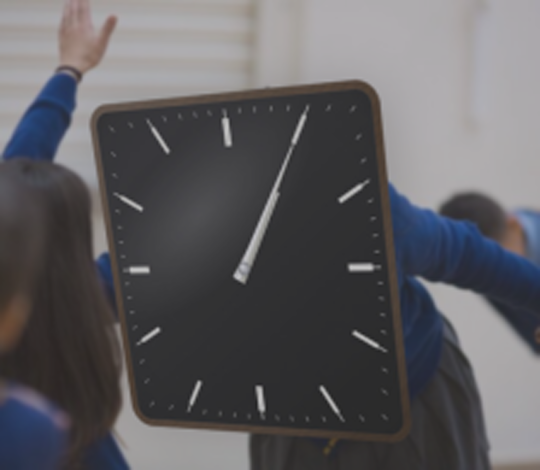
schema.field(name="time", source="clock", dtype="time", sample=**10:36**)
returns **1:05**
